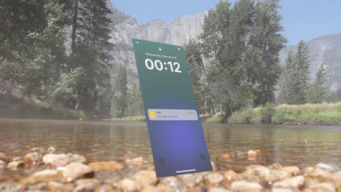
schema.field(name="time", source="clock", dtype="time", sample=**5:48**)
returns **0:12**
